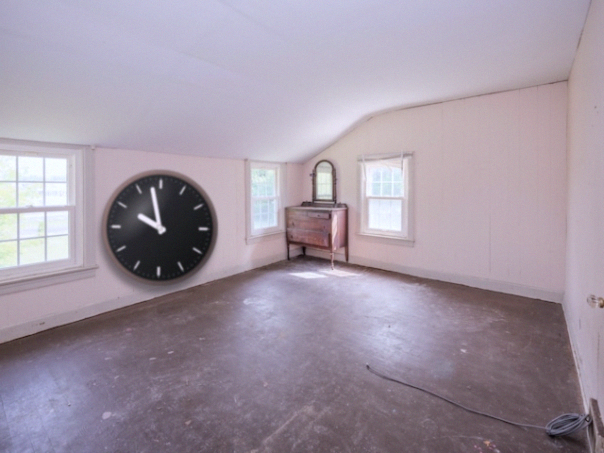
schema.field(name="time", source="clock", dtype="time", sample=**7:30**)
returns **9:58**
